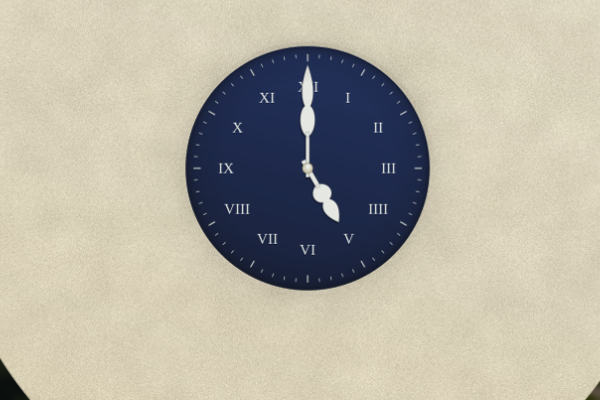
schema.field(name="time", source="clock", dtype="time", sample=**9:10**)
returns **5:00**
